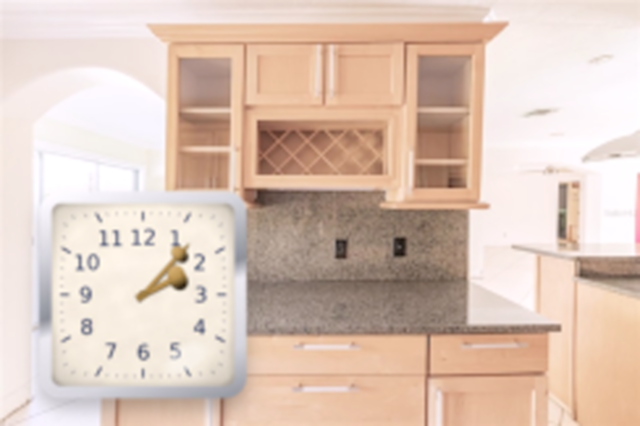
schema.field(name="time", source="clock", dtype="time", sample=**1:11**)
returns **2:07**
